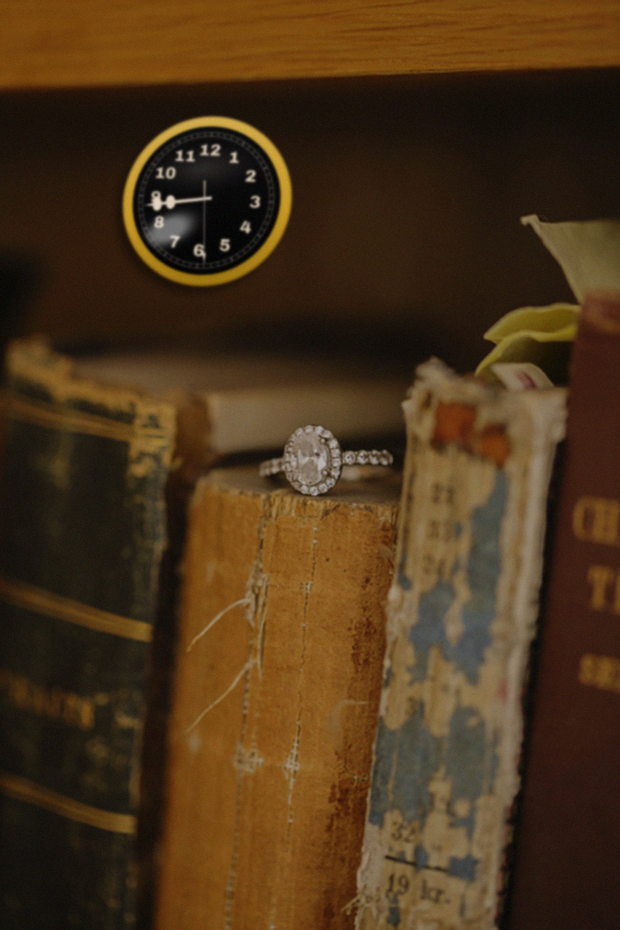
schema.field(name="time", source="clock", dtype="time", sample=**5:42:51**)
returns **8:43:29**
